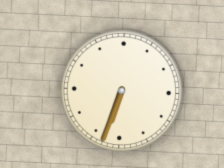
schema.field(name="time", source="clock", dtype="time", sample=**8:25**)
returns **6:33**
